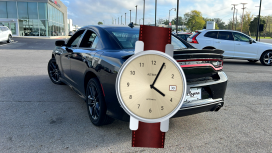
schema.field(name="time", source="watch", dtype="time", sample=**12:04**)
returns **4:04**
